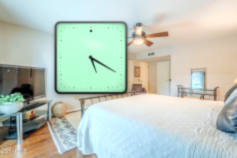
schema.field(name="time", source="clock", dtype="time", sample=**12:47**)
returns **5:20**
